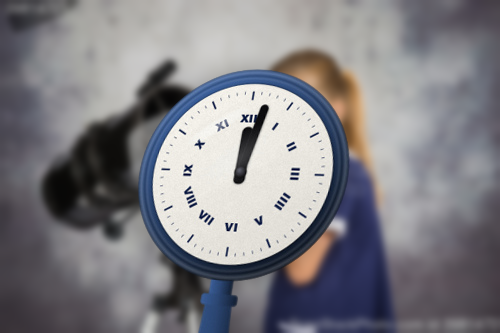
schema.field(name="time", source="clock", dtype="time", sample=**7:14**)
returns **12:02**
